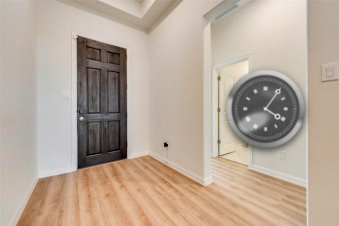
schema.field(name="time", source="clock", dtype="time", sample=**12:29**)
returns **4:06**
